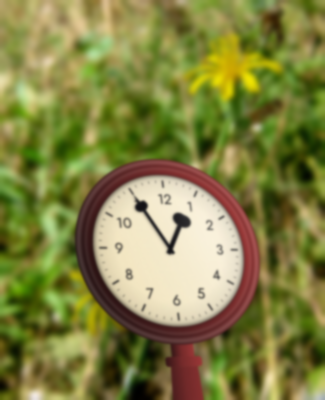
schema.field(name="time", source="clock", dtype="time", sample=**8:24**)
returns **12:55**
